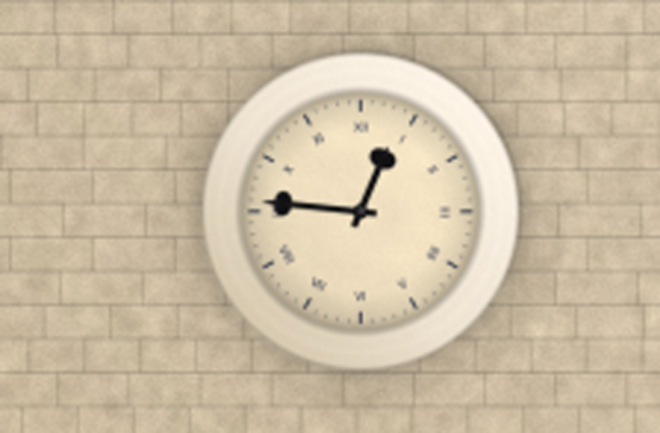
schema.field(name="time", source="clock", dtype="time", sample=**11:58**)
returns **12:46**
